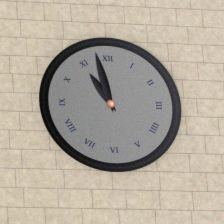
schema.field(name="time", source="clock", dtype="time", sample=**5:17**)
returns **10:58**
